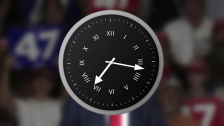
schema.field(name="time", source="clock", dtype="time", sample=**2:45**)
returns **7:17**
